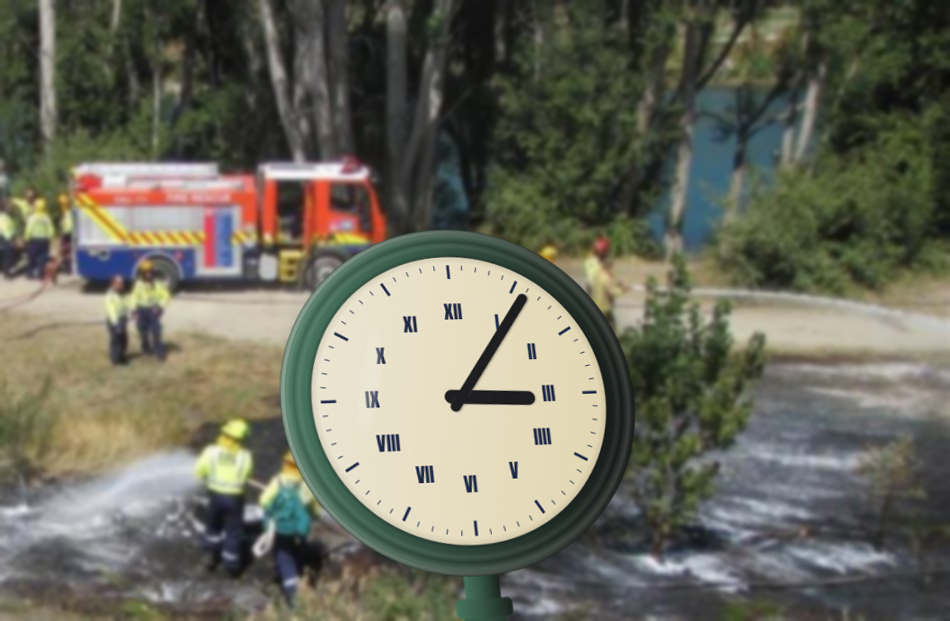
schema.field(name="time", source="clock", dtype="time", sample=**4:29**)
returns **3:06**
